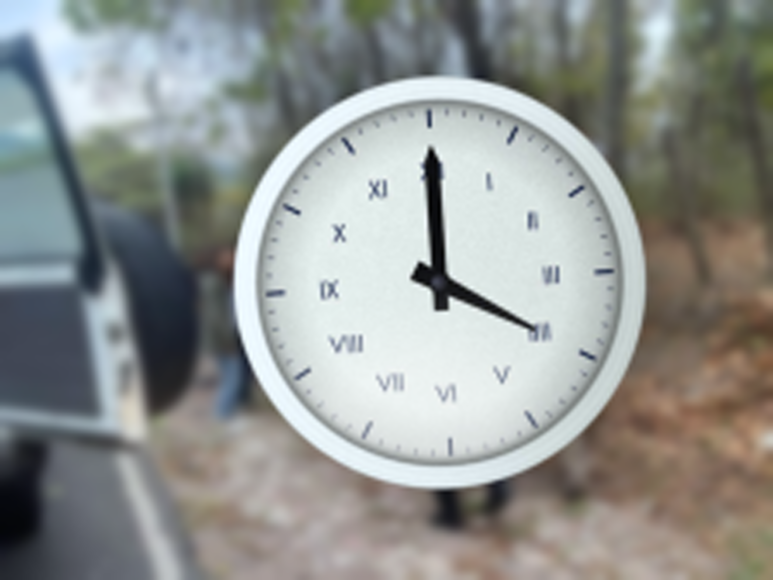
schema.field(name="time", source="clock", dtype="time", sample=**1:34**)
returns **4:00**
